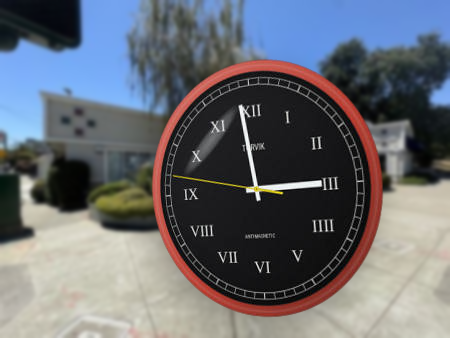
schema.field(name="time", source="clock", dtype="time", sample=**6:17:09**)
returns **2:58:47**
